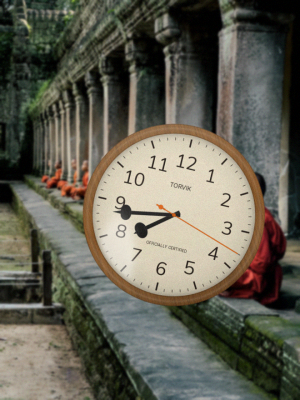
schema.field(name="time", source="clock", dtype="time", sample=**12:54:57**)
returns **7:43:18**
